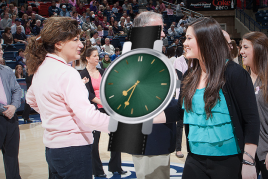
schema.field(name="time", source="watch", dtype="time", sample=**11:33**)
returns **7:33**
